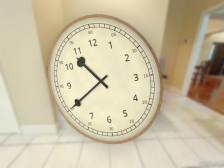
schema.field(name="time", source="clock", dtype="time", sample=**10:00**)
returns **10:40**
